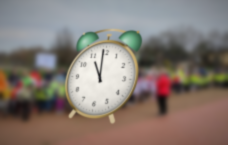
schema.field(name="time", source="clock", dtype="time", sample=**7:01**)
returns **10:59**
